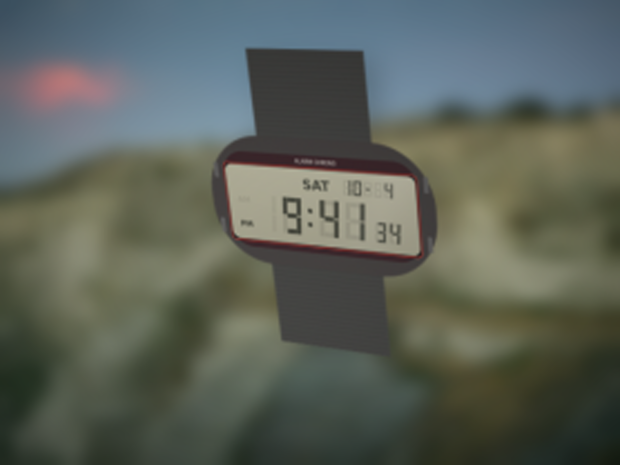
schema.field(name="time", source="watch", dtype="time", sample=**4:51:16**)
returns **9:41:34**
